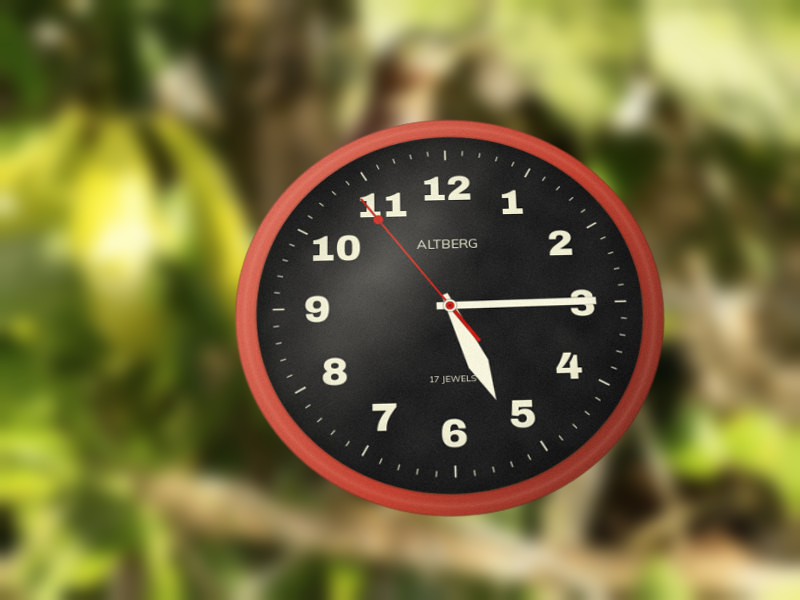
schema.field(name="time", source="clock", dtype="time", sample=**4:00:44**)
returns **5:14:54**
